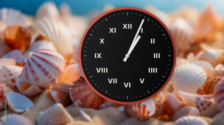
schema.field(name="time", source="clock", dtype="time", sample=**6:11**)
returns **1:04**
